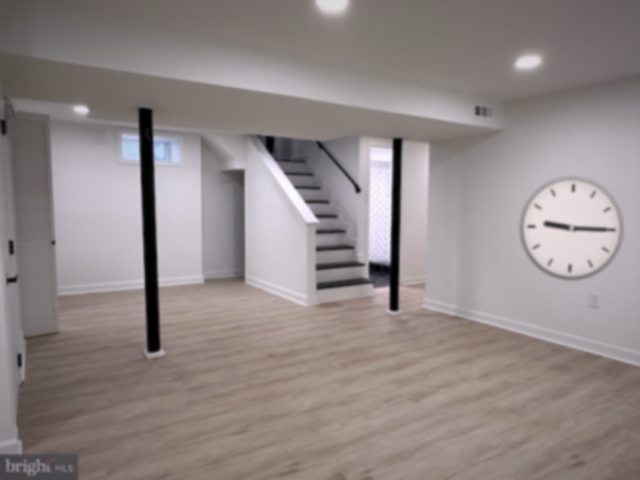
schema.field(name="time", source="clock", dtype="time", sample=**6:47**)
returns **9:15**
